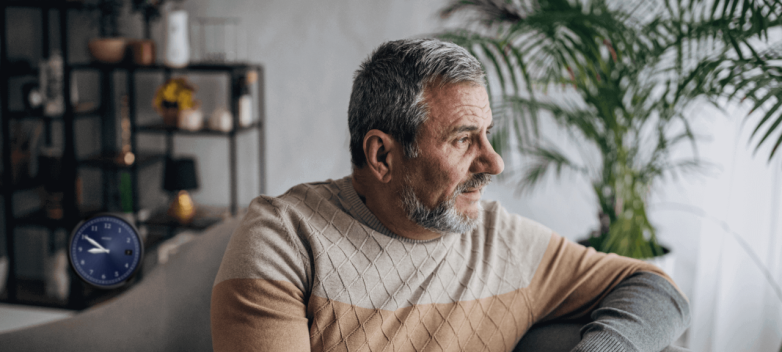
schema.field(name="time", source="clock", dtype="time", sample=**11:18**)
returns **8:50**
